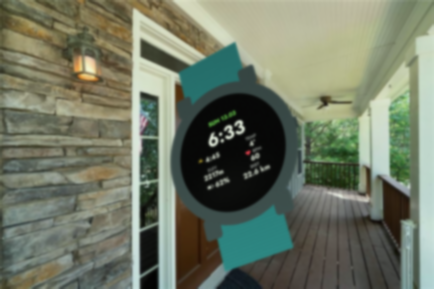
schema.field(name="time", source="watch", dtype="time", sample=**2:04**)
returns **6:33**
